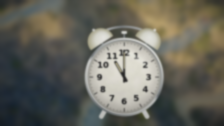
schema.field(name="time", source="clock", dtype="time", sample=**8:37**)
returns **11:00**
